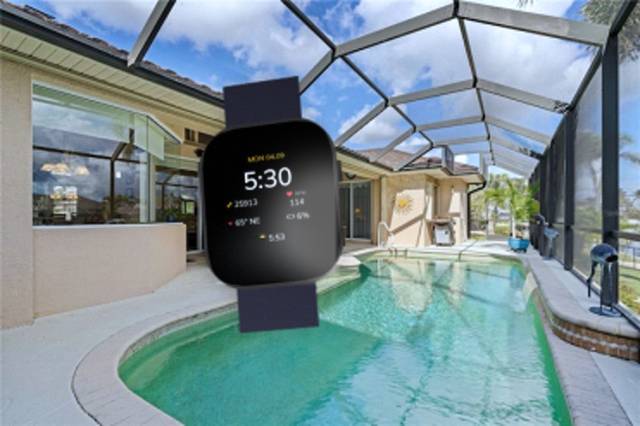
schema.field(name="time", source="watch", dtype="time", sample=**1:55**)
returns **5:30**
